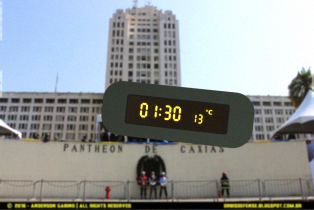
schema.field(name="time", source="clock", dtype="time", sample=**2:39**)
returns **1:30**
